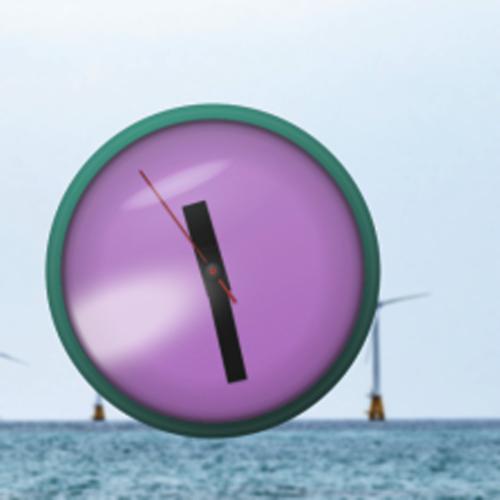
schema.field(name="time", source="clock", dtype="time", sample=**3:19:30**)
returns **11:27:54**
